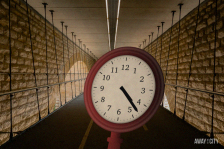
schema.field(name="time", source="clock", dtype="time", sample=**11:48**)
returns **4:23**
